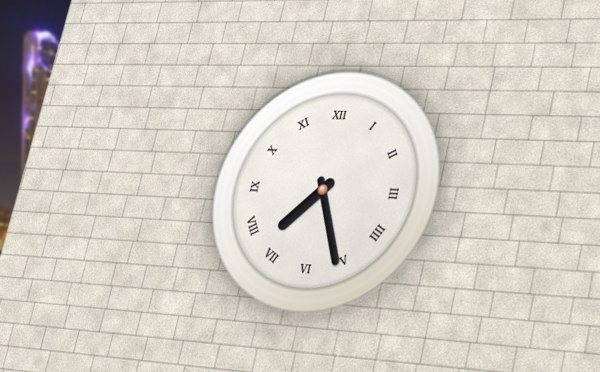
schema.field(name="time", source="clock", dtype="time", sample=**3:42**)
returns **7:26**
